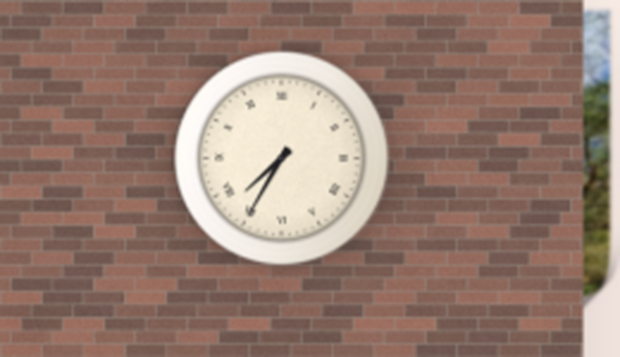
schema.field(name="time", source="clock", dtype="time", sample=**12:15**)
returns **7:35**
